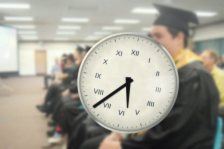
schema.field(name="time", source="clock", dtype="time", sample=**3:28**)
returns **5:37**
